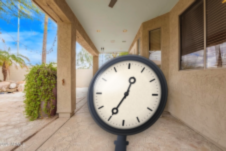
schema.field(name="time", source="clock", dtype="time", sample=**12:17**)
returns **12:35**
